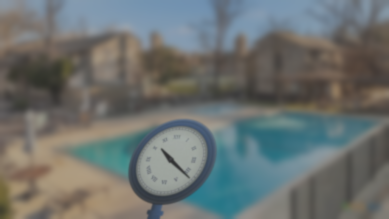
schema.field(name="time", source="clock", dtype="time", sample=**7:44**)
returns **10:21**
